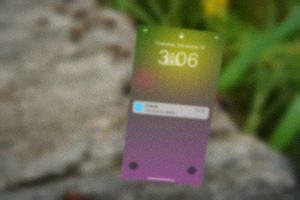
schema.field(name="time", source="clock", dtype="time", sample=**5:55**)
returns **3:06**
